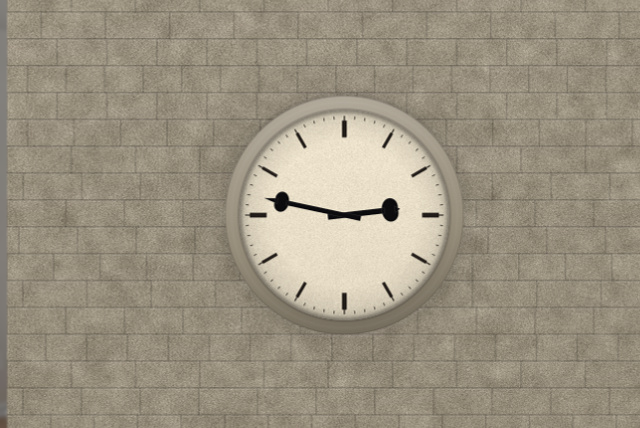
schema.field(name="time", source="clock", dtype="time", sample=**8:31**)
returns **2:47**
